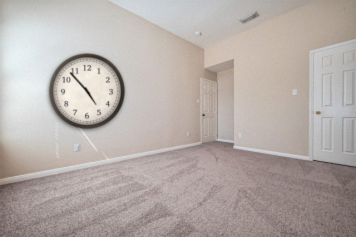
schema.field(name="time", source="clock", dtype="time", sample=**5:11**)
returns **4:53**
